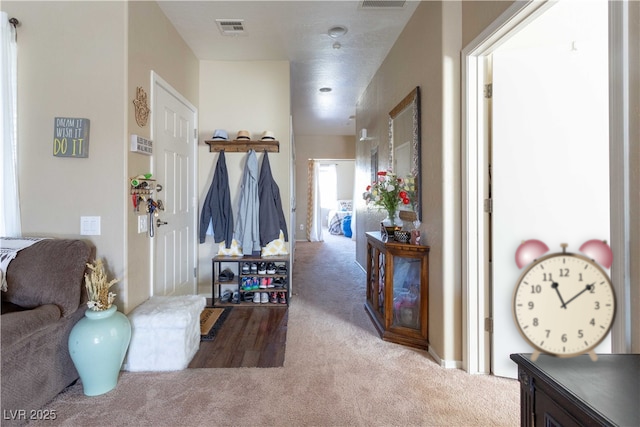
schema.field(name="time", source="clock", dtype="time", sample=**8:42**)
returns **11:09**
